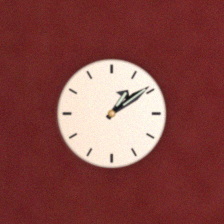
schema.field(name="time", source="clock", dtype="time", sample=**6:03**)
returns **1:09**
